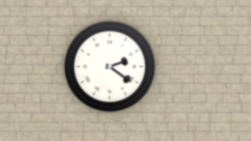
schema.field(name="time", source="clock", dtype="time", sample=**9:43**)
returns **2:21**
